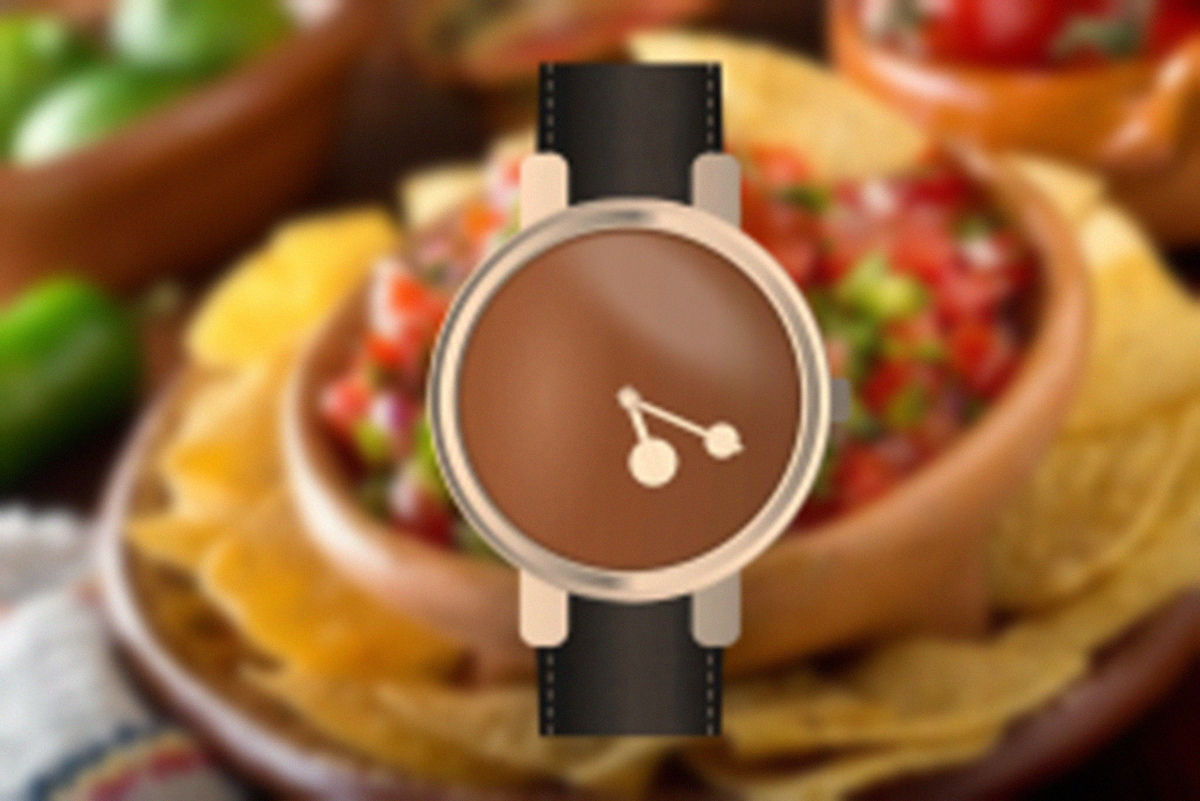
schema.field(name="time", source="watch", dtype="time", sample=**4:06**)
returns **5:19**
